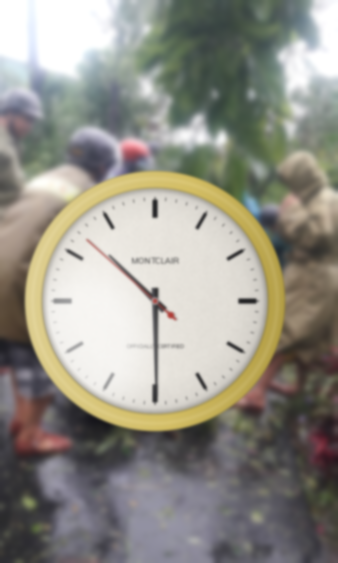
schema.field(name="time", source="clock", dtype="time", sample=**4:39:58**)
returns **10:29:52**
